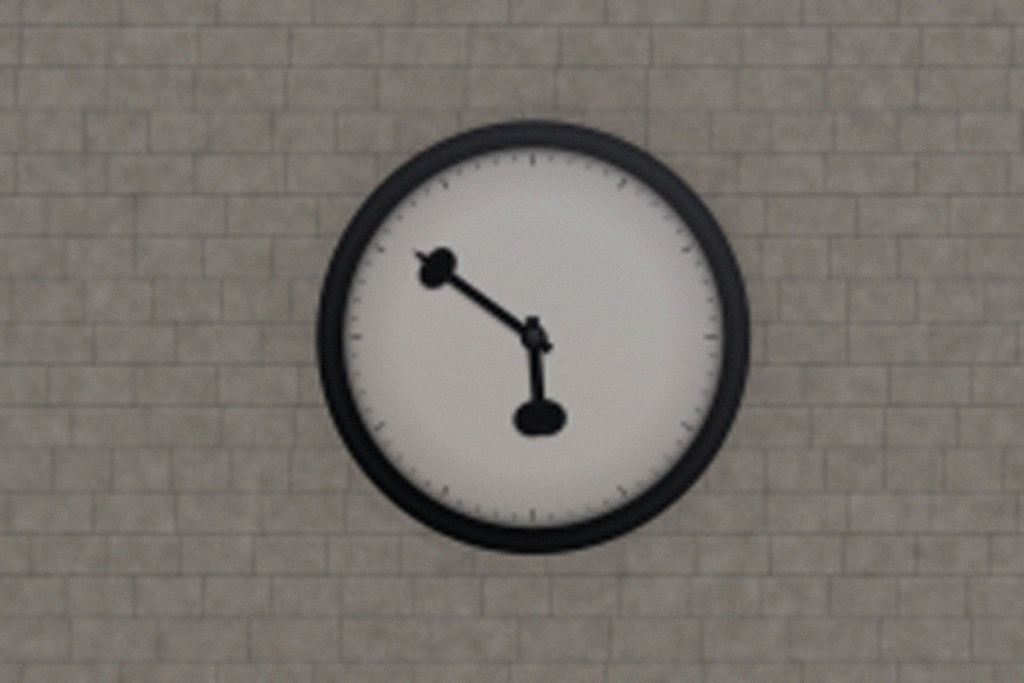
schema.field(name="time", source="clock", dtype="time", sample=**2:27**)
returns **5:51**
